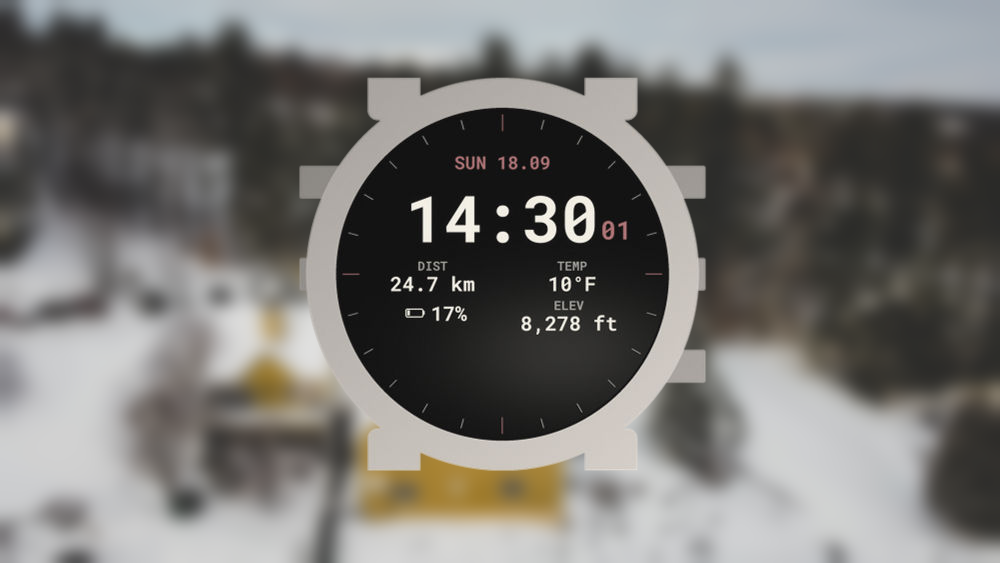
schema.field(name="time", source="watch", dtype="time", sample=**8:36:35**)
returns **14:30:01**
